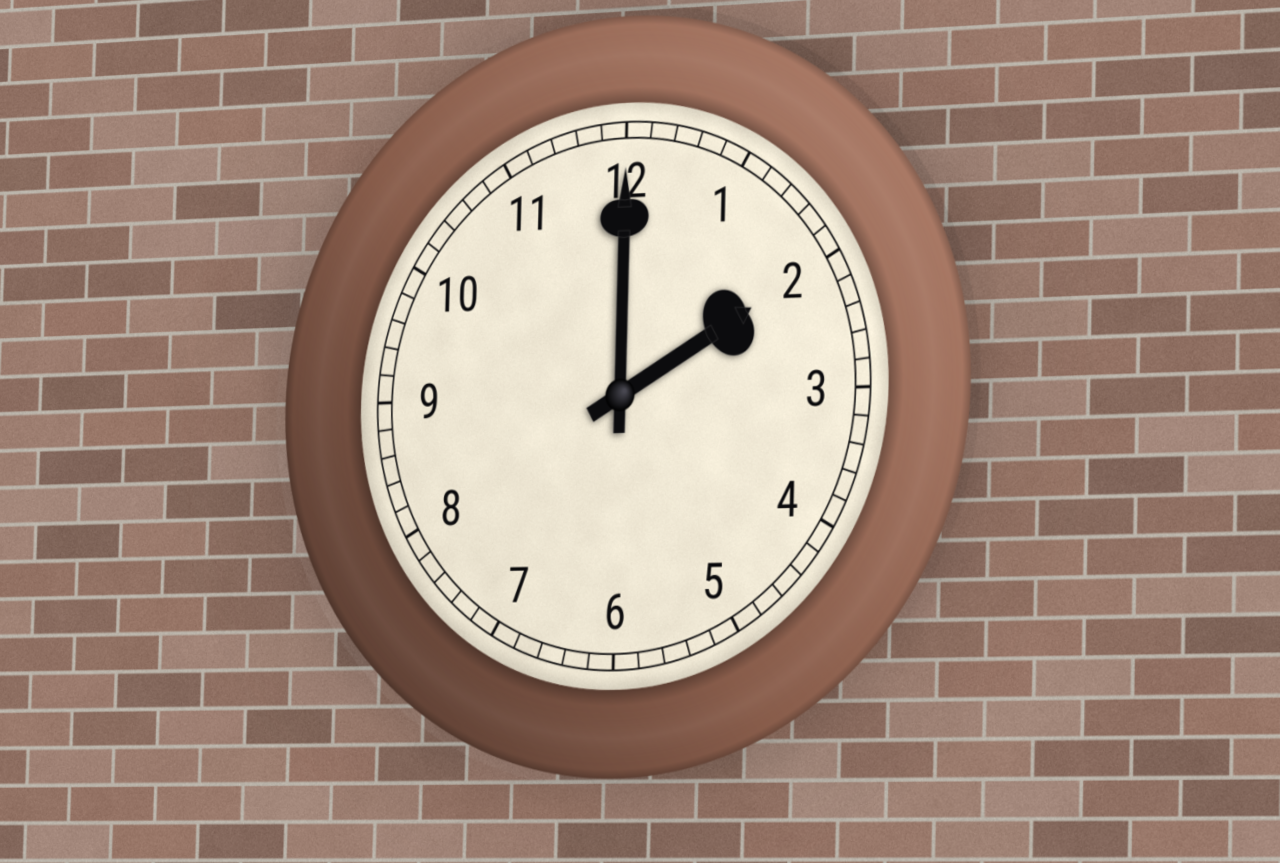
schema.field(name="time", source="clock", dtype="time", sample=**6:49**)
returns **2:00**
